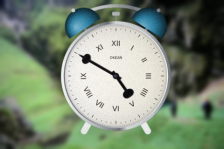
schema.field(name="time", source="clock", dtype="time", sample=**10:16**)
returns **4:50**
